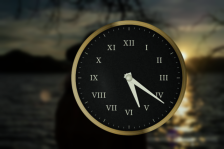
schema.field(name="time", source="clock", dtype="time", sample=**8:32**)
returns **5:21**
